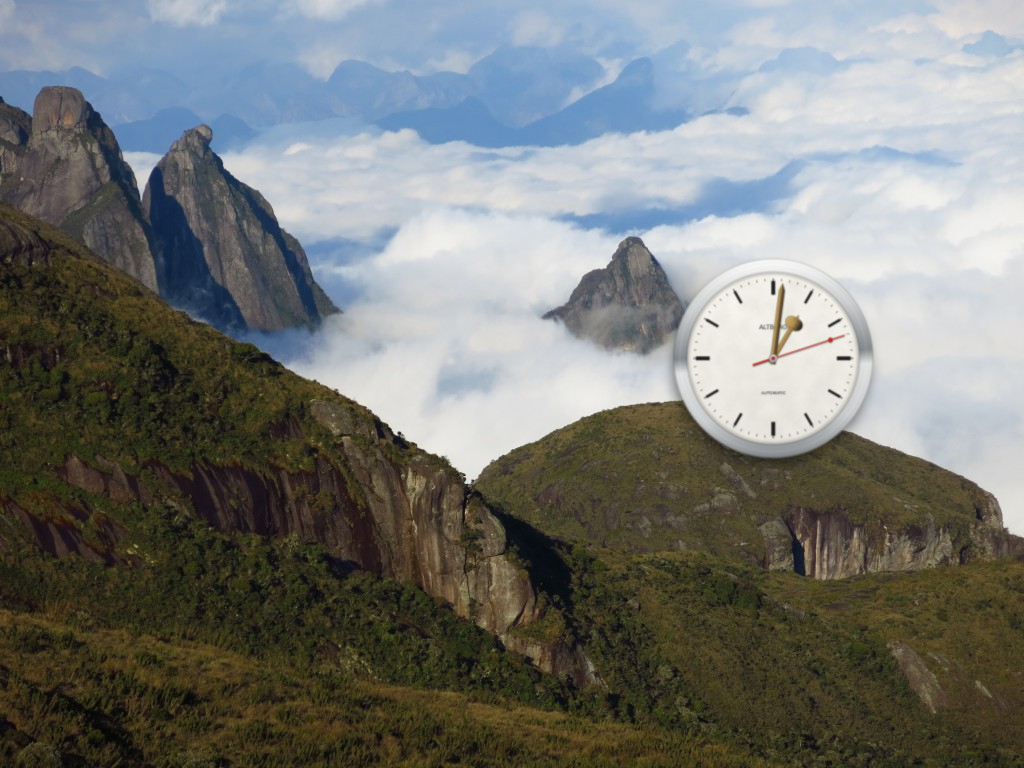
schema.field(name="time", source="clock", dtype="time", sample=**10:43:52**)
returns **1:01:12**
